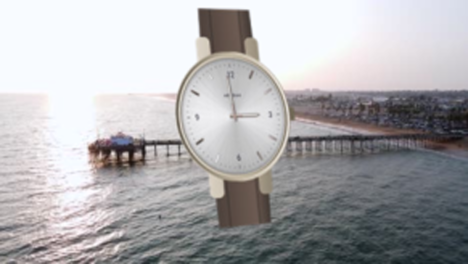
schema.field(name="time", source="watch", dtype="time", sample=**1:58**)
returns **2:59**
